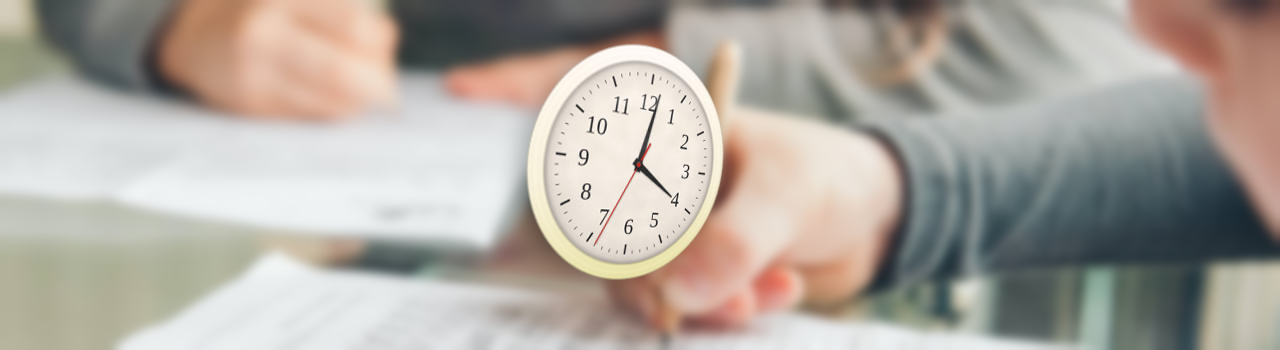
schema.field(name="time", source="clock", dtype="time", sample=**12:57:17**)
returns **4:01:34**
